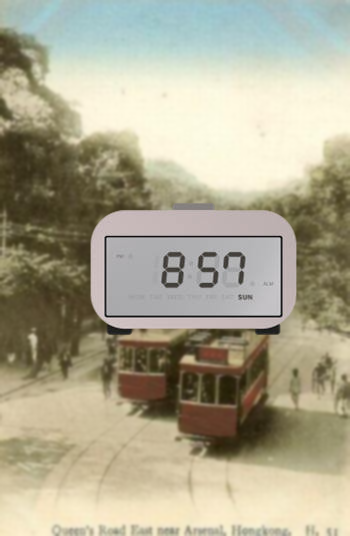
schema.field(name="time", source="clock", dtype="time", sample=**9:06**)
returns **8:57**
